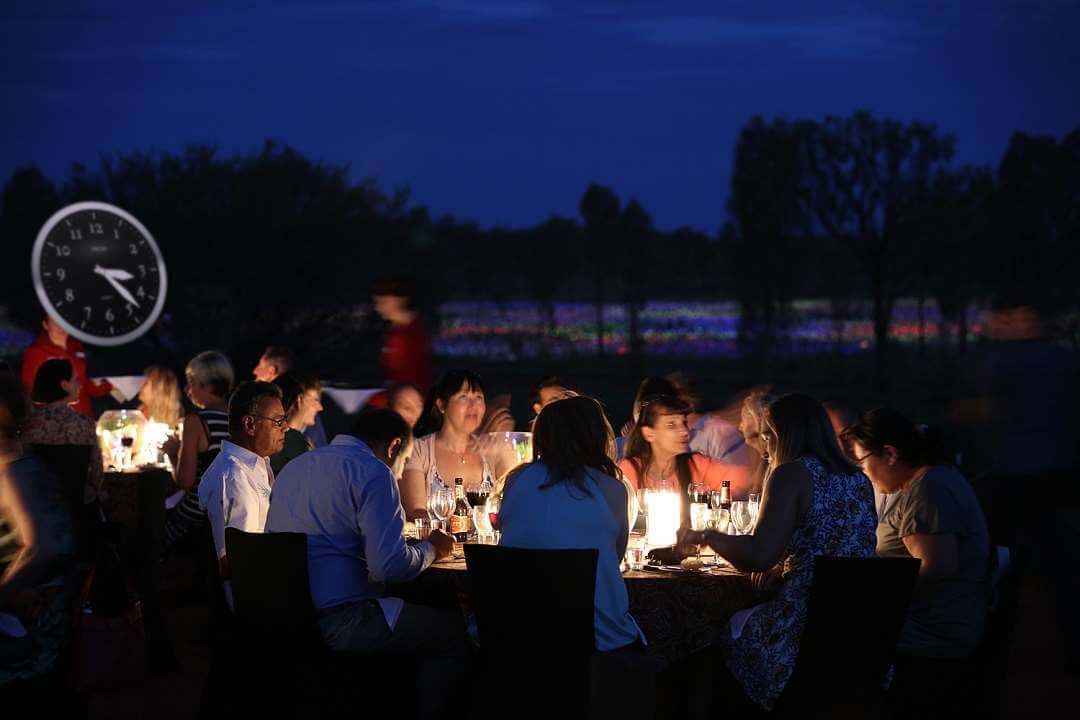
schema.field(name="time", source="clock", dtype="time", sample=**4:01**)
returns **3:23**
